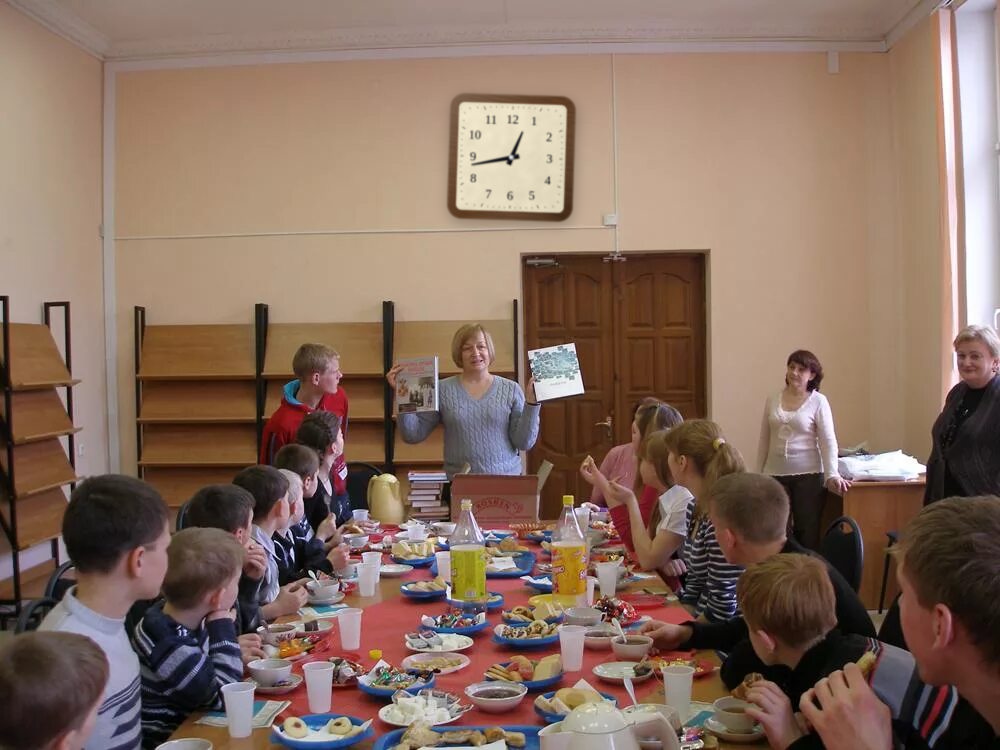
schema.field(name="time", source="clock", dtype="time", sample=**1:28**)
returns **12:43**
